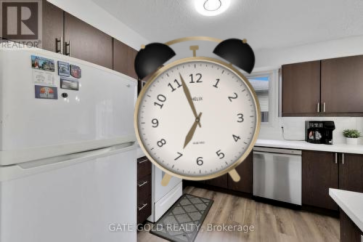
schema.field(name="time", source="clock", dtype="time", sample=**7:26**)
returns **6:57**
